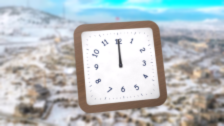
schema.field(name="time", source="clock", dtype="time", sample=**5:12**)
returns **12:00**
